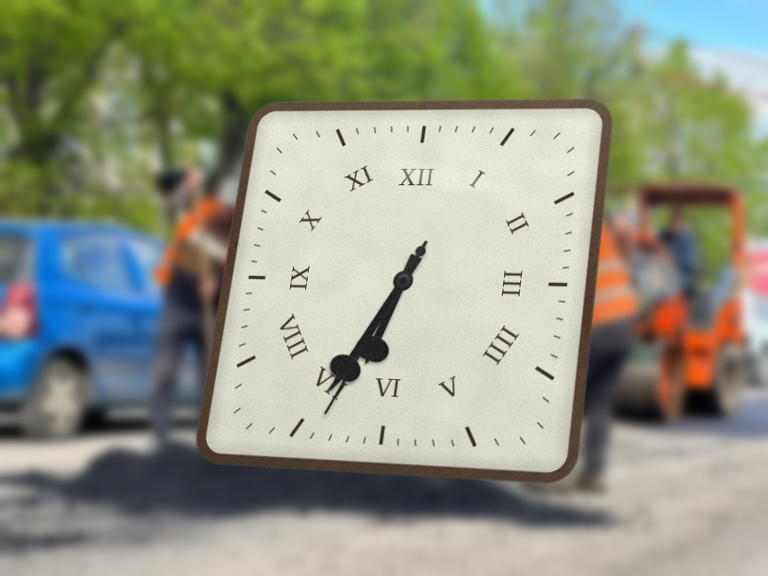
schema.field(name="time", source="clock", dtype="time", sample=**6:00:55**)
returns **6:34:34**
